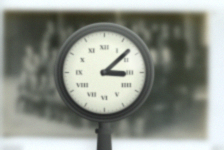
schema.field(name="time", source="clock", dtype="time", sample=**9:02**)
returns **3:08**
